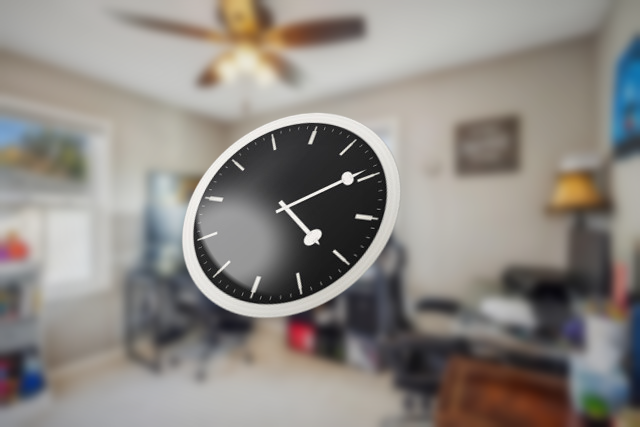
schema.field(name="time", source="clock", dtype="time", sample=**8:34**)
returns **4:09**
